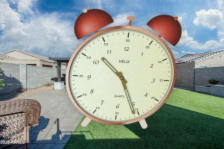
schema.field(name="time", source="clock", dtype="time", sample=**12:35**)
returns **10:26**
